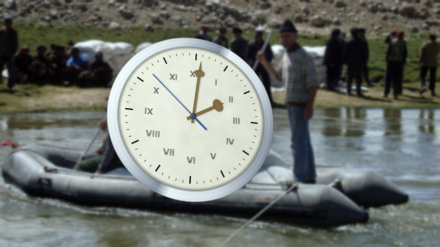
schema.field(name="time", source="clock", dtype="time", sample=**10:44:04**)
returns **2:00:52**
